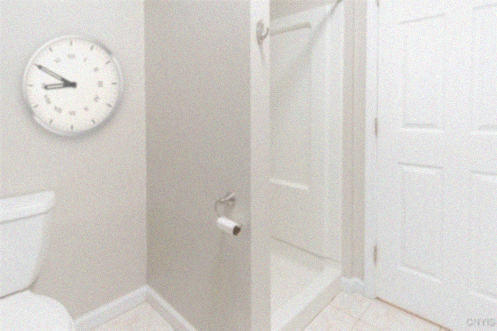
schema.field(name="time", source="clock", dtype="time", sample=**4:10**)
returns **8:50**
